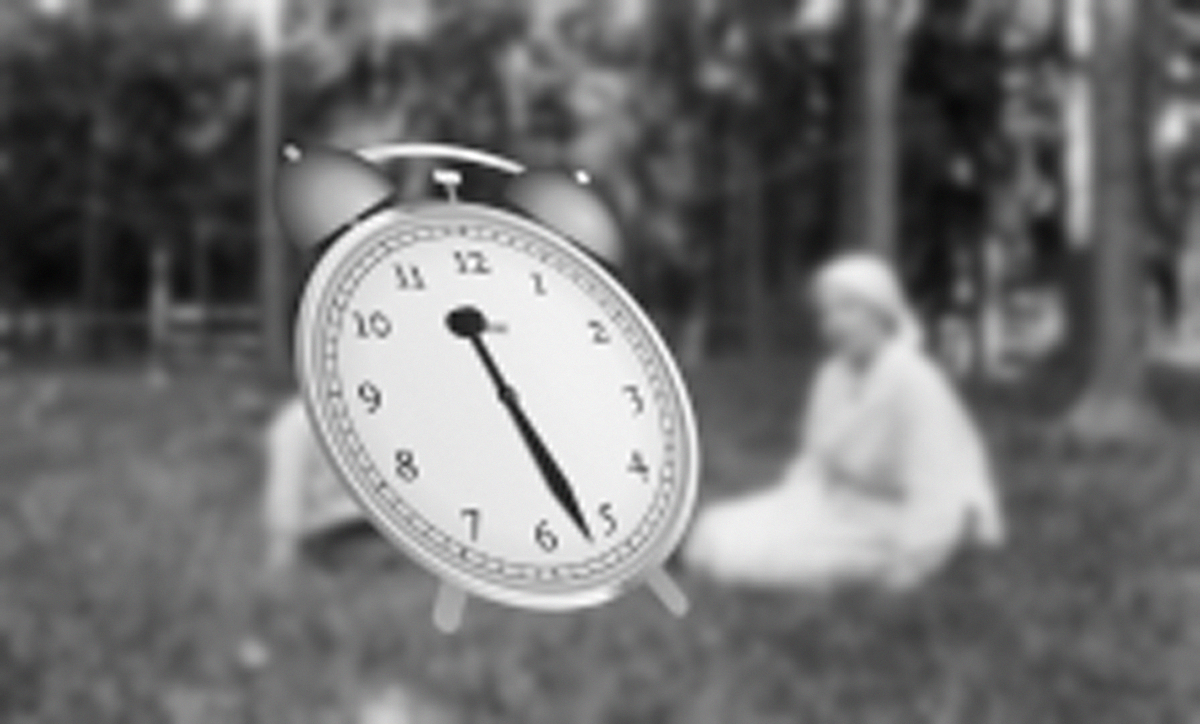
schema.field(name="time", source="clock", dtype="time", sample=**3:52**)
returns **11:27**
